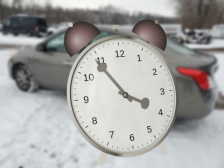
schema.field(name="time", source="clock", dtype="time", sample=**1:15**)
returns **3:54**
